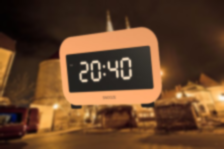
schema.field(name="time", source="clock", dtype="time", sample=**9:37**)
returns **20:40**
